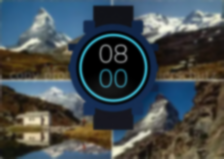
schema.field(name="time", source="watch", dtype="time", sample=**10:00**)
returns **8:00**
